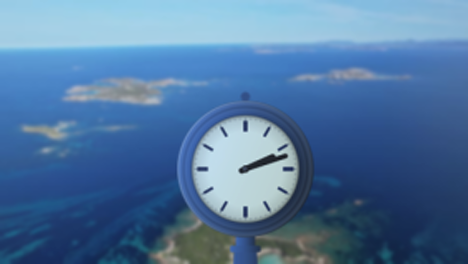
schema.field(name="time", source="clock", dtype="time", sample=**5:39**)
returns **2:12**
